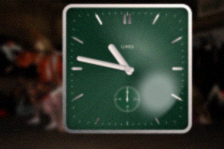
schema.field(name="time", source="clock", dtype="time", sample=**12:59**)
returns **10:47**
